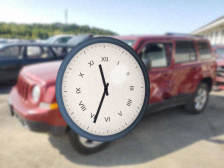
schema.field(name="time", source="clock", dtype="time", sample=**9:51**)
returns **11:34**
